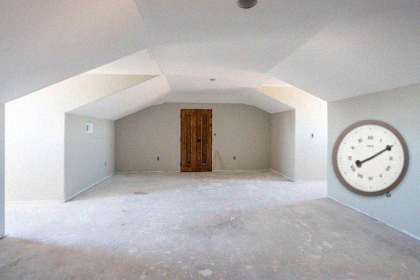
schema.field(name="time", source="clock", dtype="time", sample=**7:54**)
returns **8:10**
